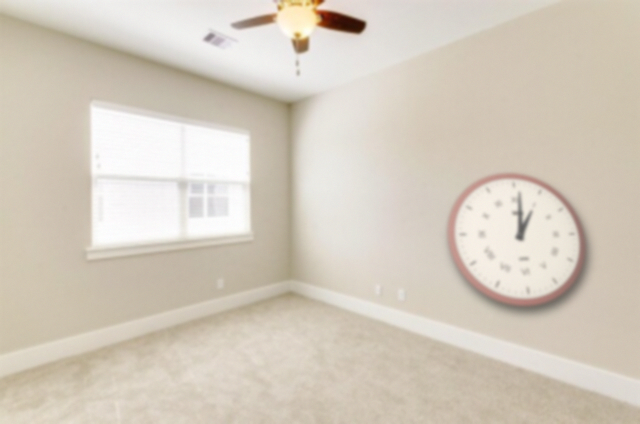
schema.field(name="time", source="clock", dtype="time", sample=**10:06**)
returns **1:01**
